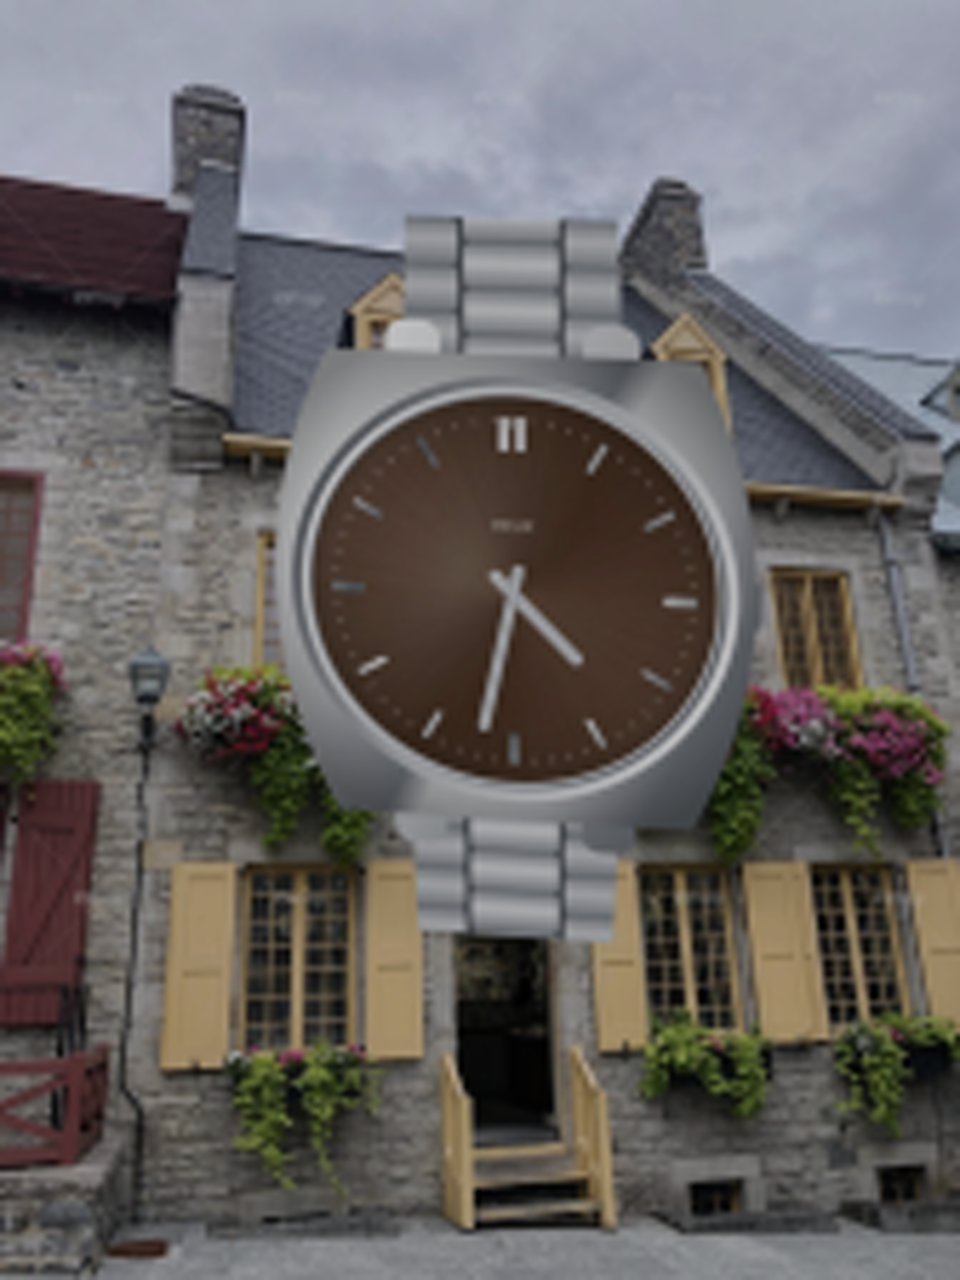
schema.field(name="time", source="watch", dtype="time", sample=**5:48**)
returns **4:32**
